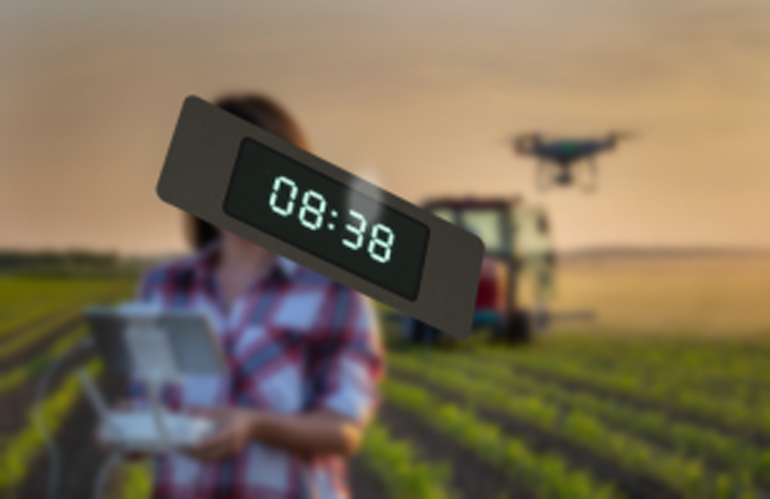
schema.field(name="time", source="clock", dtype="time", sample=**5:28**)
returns **8:38**
